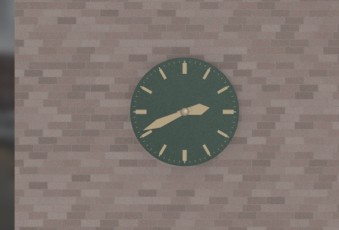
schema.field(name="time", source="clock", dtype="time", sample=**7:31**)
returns **2:41**
